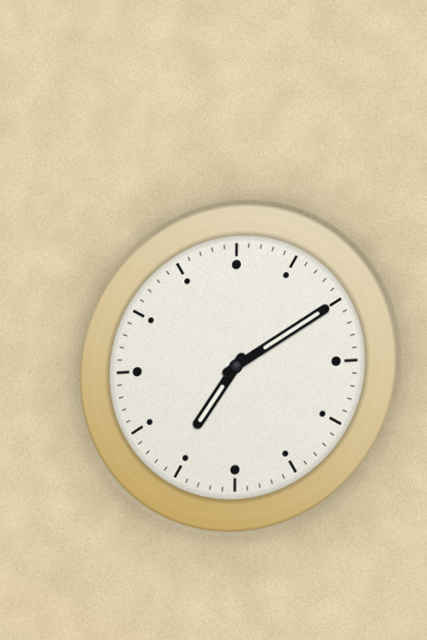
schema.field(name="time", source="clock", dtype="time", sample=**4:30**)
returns **7:10**
